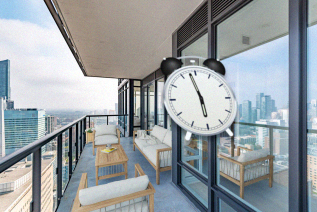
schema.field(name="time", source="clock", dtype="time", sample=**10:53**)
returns **5:58**
